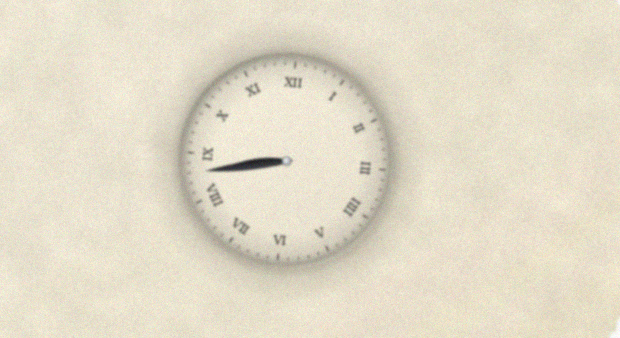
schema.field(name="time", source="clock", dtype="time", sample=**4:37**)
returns **8:43**
